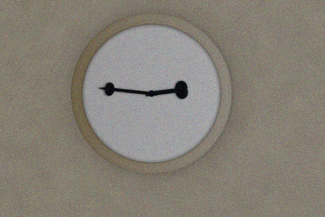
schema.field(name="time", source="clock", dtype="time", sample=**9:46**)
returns **2:46**
